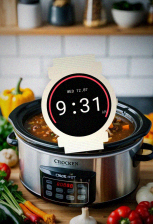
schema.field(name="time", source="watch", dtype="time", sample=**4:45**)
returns **9:31**
